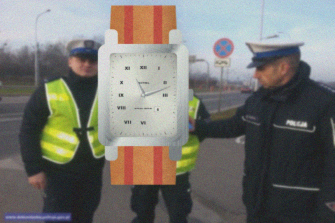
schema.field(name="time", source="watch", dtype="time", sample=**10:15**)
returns **11:12**
